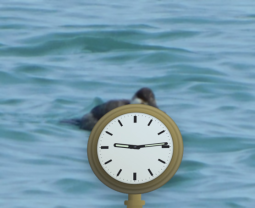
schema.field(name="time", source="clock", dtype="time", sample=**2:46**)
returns **9:14**
